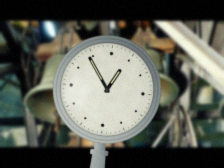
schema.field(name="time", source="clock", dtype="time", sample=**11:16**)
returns **12:54**
